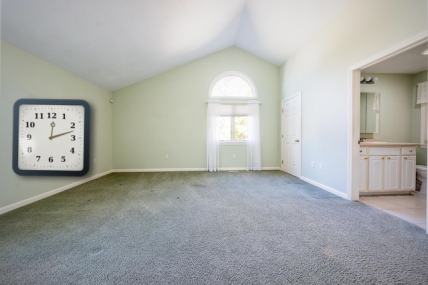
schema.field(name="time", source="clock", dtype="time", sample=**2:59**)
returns **12:12**
